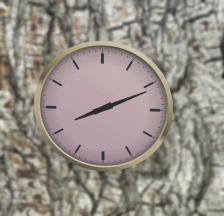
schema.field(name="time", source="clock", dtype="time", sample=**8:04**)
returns **8:11**
